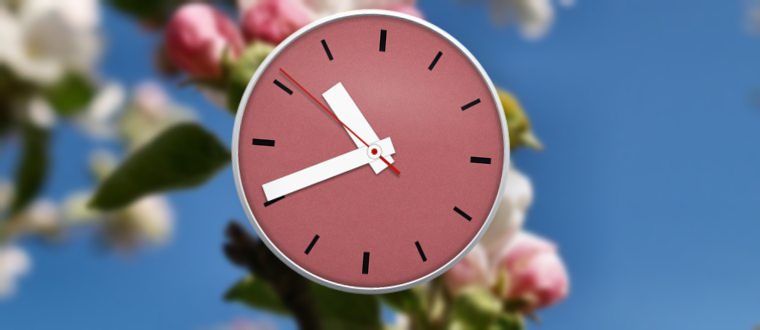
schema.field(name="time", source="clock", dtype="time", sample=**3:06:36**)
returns **10:40:51**
